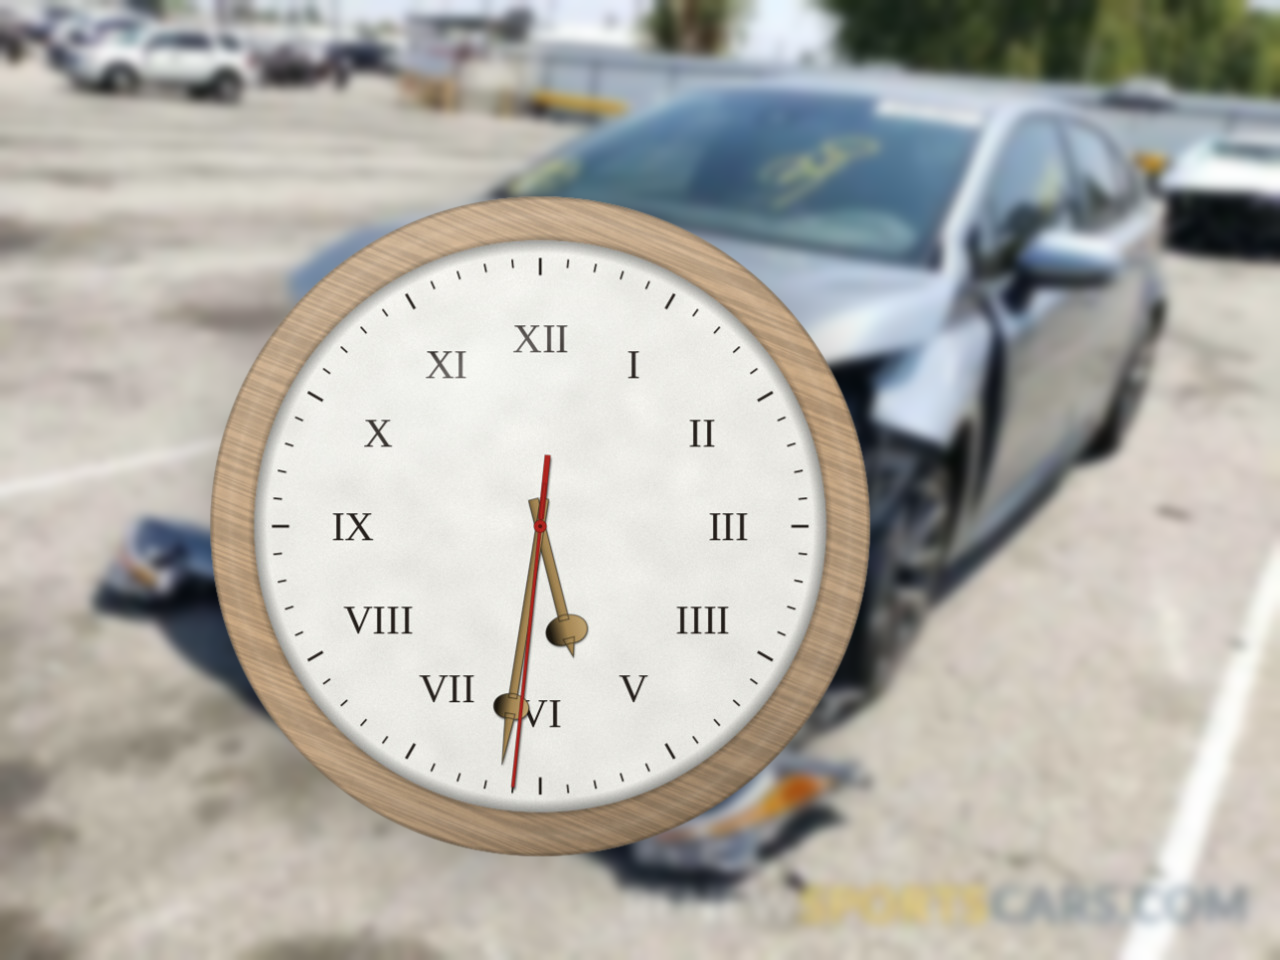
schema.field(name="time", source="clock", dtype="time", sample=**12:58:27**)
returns **5:31:31**
